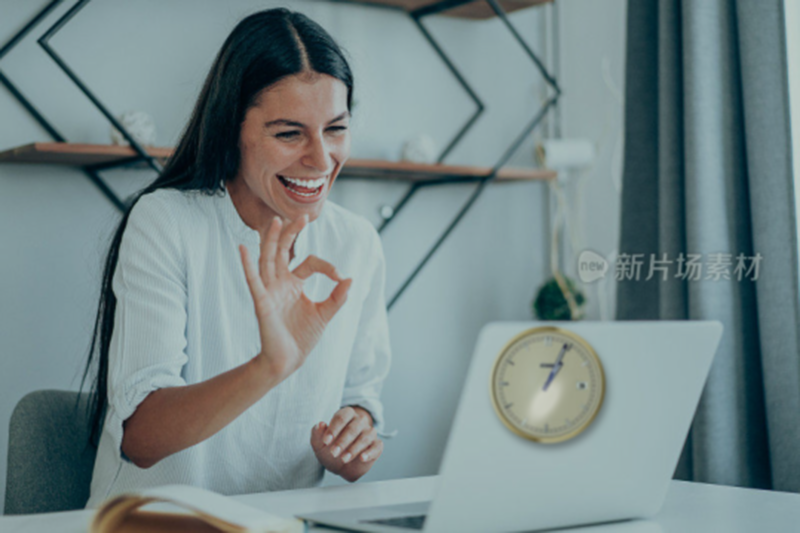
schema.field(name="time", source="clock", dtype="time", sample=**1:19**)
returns **1:04**
